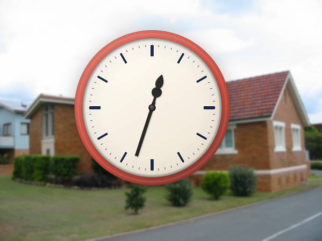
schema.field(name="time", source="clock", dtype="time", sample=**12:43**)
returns **12:33**
